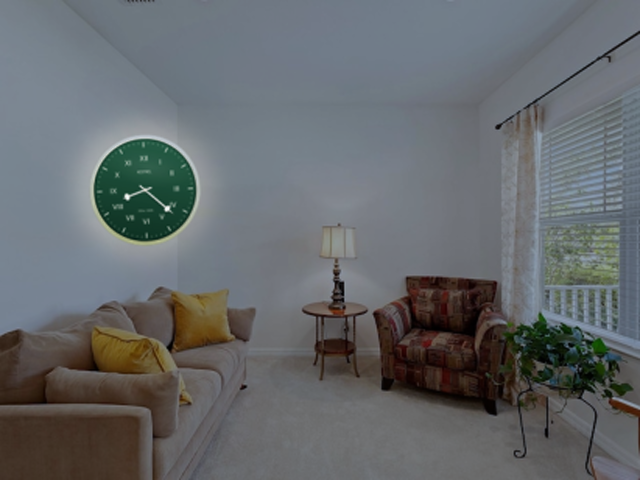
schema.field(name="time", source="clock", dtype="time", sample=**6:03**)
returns **8:22**
